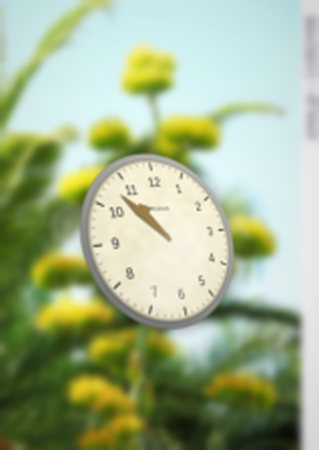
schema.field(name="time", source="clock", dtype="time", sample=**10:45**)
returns **10:53**
